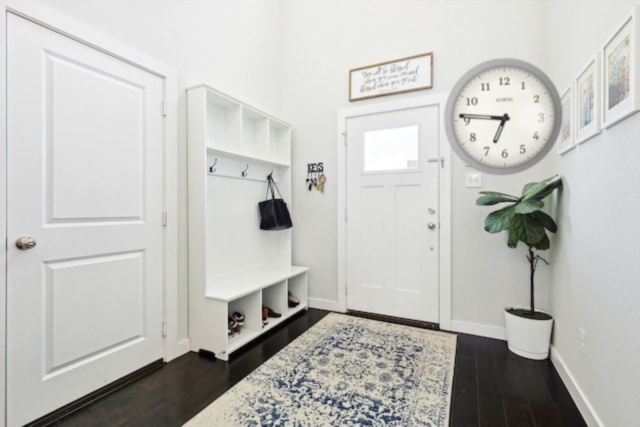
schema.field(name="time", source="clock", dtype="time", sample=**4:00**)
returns **6:46**
